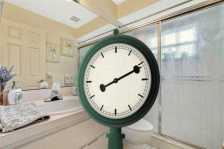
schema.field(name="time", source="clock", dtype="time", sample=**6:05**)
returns **8:11**
